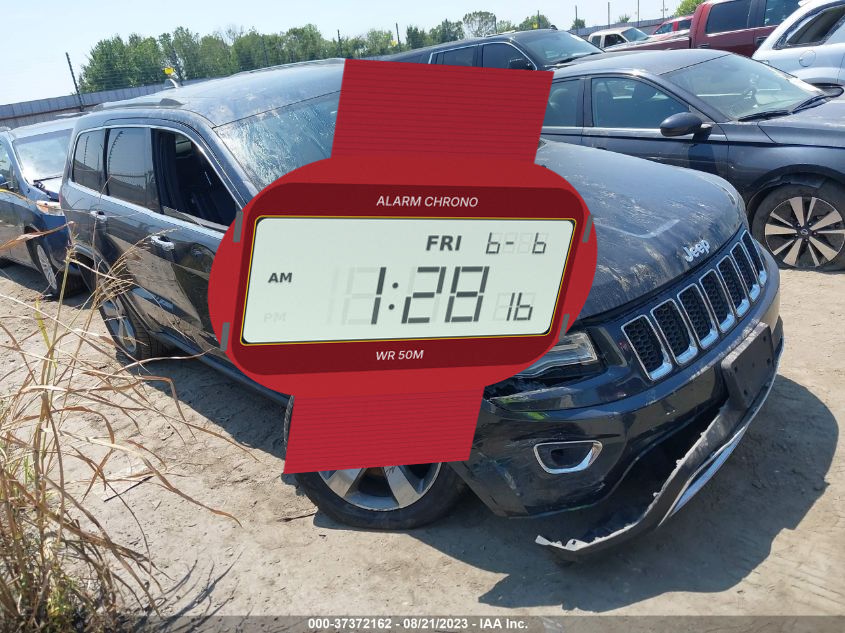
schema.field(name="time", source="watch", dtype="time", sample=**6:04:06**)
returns **1:28:16**
